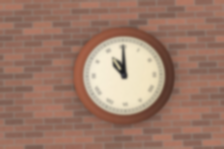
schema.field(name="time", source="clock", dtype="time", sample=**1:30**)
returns **11:00**
